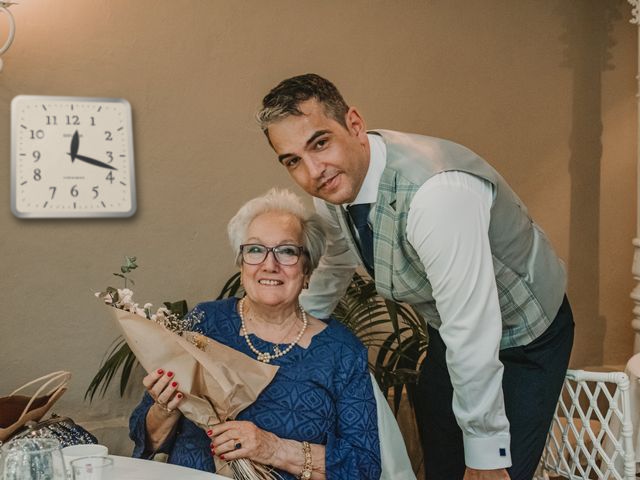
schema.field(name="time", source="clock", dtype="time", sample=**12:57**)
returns **12:18**
